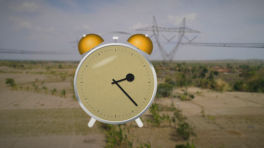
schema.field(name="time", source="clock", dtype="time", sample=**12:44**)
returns **2:23**
